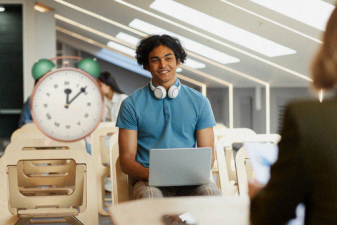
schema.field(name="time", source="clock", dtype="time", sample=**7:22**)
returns **12:08**
